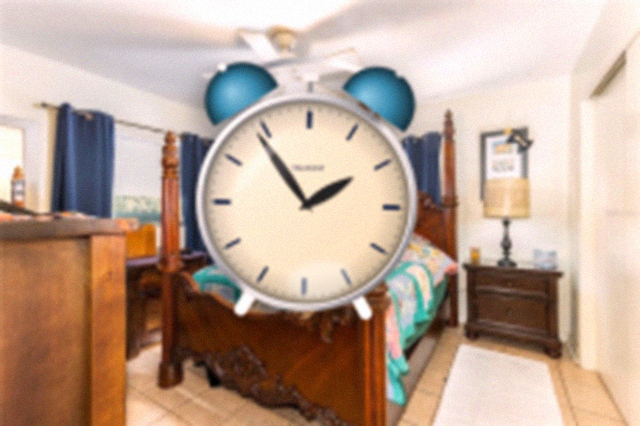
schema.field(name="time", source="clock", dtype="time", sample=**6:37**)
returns **1:54**
